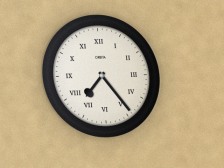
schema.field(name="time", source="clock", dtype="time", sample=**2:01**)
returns **7:24**
